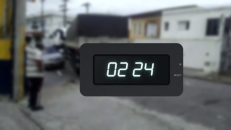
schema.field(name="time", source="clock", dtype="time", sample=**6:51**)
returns **2:24**
